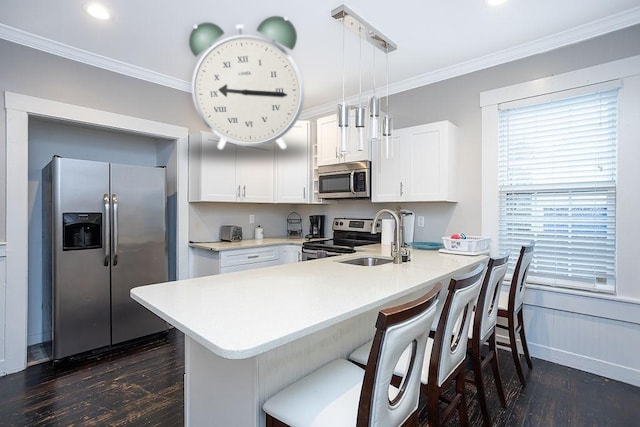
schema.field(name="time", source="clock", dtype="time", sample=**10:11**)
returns **9:16**
